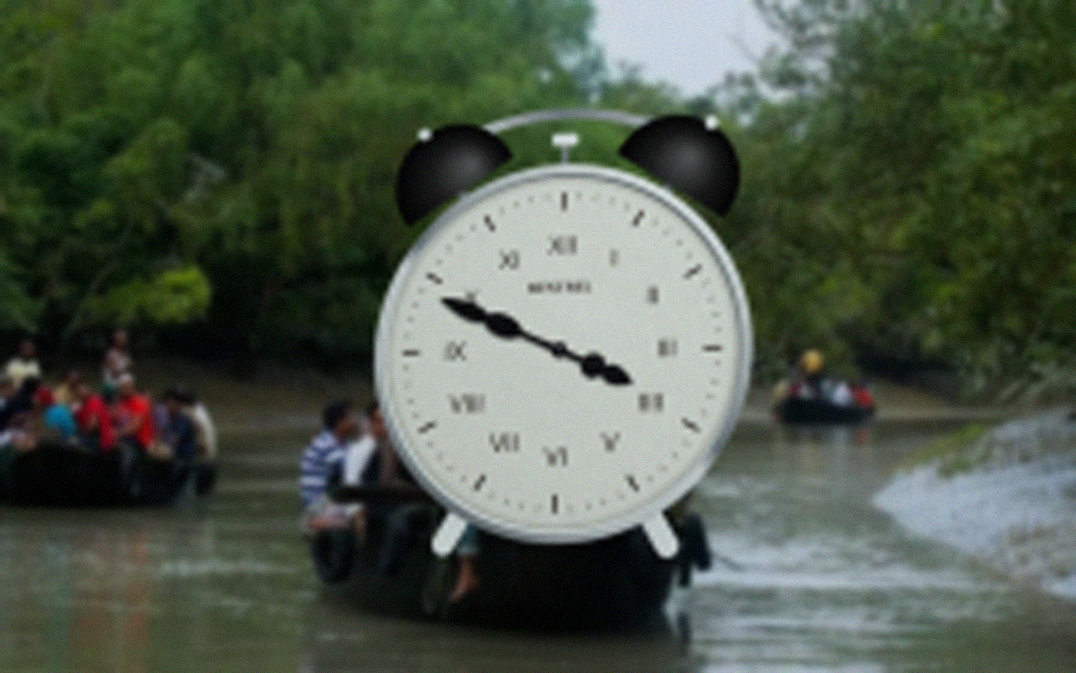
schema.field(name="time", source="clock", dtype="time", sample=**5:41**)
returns **3:49**
